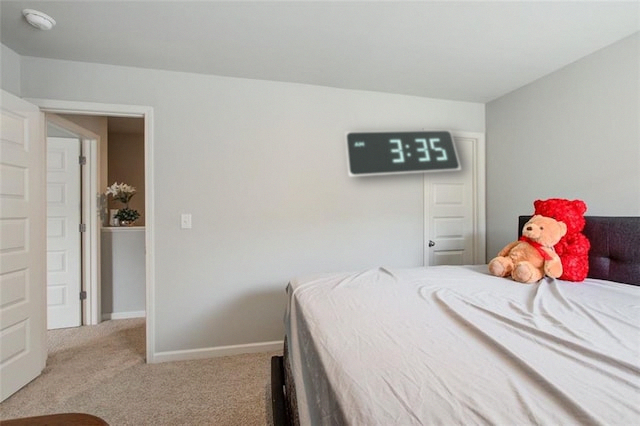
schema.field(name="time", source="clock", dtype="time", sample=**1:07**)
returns **3:35**
